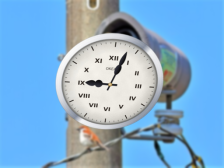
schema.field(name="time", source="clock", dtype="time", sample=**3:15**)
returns **9:03**
